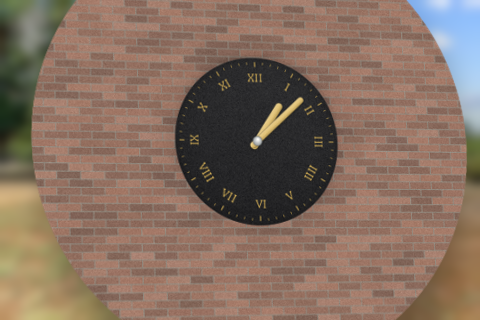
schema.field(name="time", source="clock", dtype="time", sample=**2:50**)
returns **1:08**
